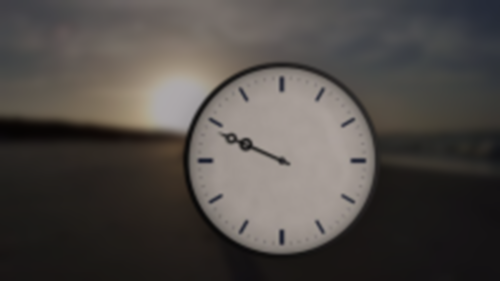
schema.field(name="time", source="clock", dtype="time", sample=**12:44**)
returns **9:49**
